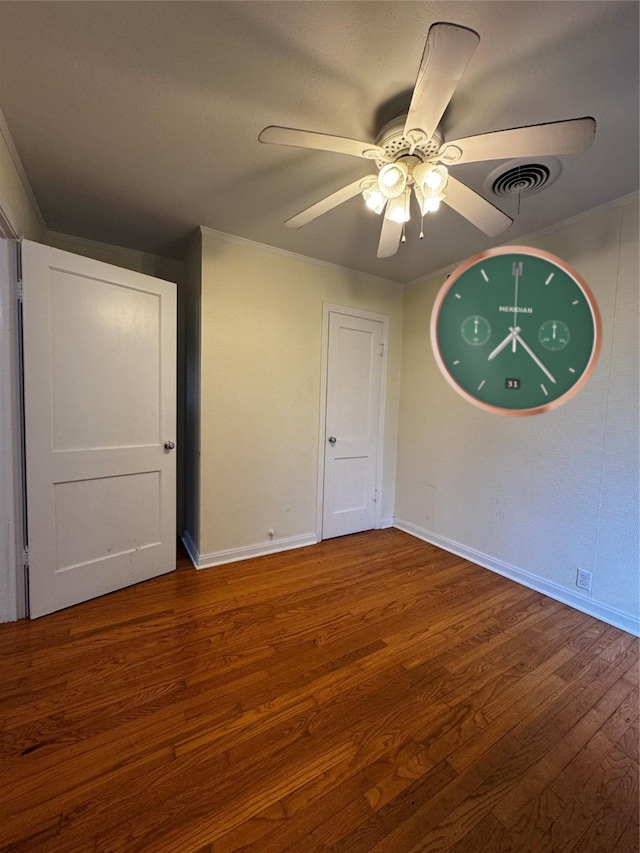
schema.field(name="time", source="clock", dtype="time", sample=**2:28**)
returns **7:23**
